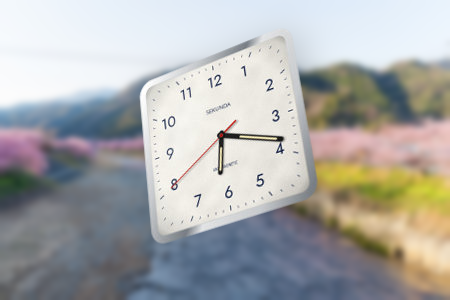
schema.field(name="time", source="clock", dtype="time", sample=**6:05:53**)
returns **6:18:40**
